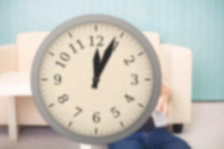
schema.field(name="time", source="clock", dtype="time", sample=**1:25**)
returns **12:04**
